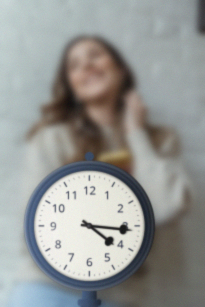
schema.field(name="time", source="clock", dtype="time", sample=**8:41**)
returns **4:16**
